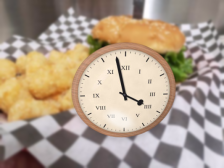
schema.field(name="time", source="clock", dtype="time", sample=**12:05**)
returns **3:58**
